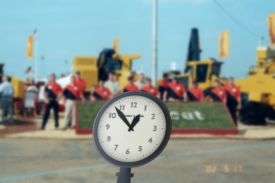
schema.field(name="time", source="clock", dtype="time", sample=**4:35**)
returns **12:53**
